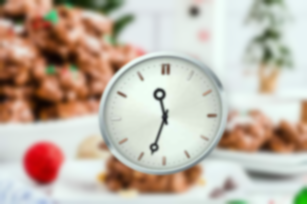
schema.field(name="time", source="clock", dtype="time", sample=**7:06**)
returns **11:33**
